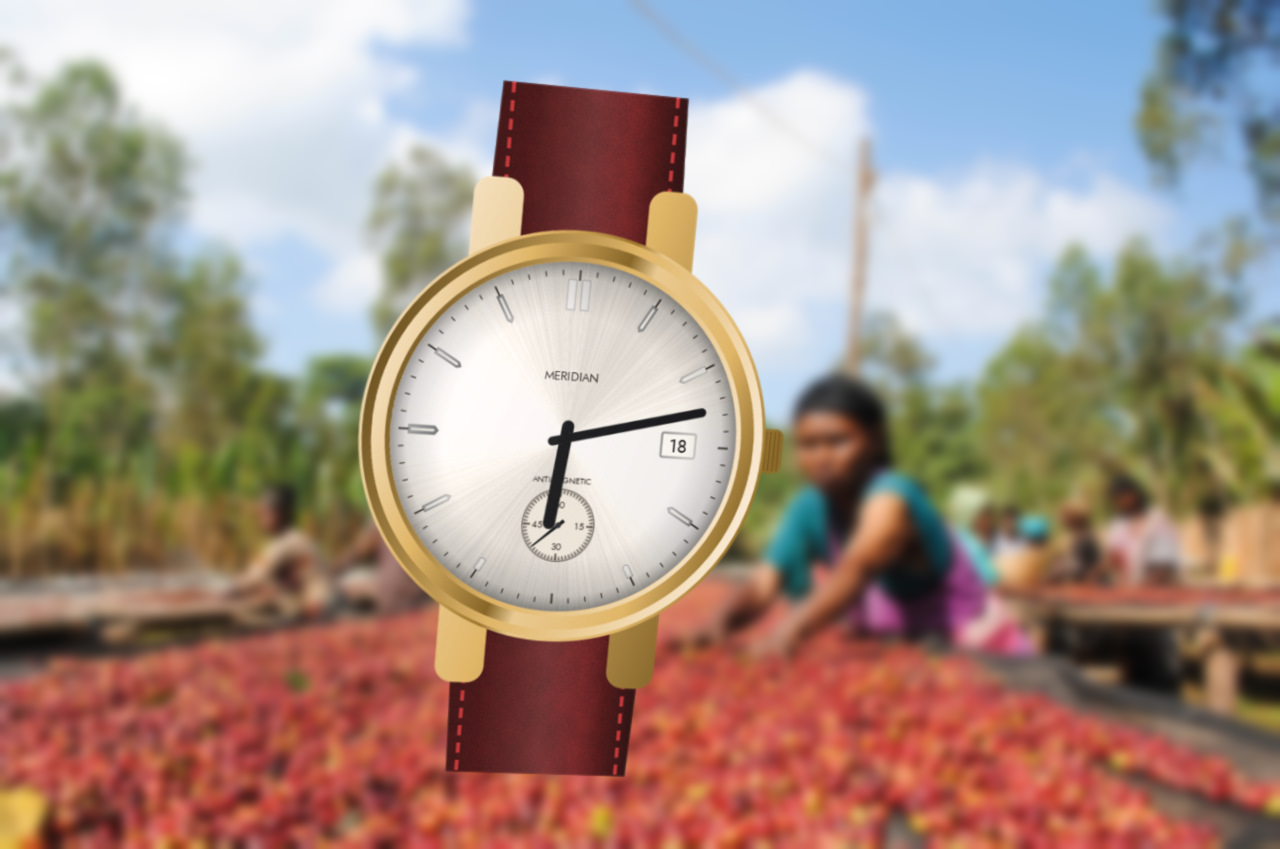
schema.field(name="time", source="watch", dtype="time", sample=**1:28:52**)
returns **6:12:38**
